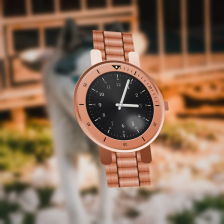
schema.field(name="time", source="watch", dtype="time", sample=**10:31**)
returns **3:04**
